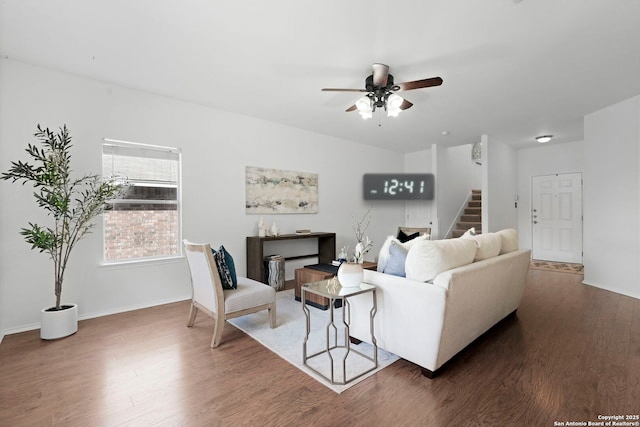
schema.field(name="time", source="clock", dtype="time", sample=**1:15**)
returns **12:41**
